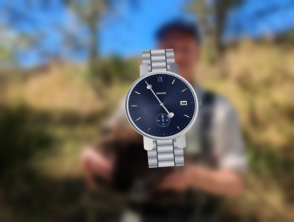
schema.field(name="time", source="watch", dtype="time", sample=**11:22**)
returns **4:55**
